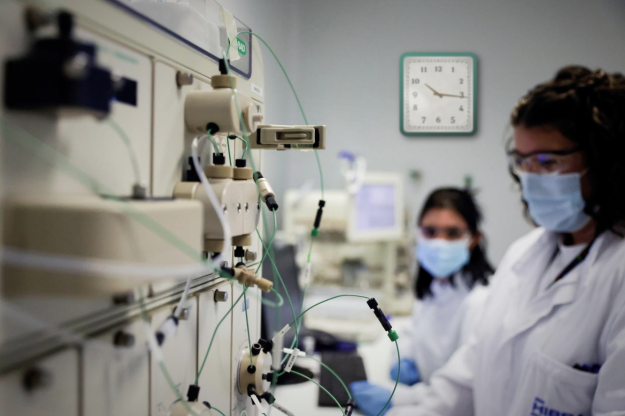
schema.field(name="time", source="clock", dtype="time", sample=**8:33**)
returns **10:16**
